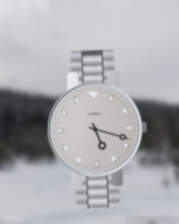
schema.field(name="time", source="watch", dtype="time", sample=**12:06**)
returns **5:18**
